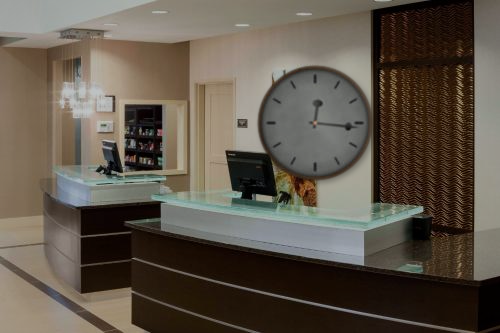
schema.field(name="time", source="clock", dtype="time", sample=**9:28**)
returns **12:16**
